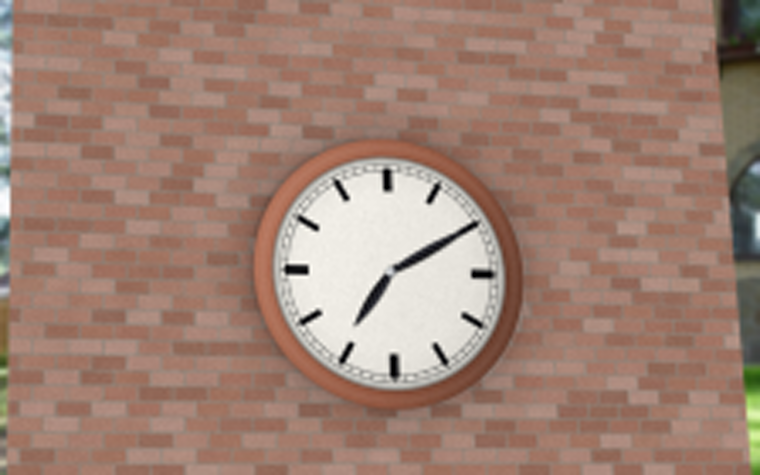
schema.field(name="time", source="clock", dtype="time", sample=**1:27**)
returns **7:10**
